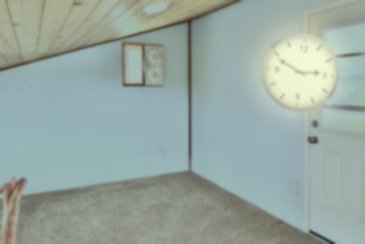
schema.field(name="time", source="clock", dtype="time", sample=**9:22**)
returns **2:49**
